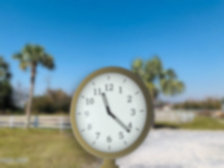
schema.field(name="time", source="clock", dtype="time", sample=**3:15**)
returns **11:22**
